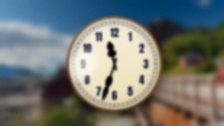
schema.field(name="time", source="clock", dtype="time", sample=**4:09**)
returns **11:33**
